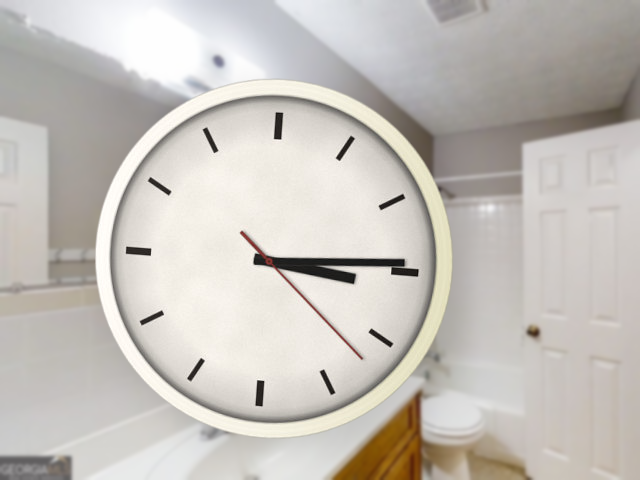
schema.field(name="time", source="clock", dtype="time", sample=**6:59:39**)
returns **3:14:22**
